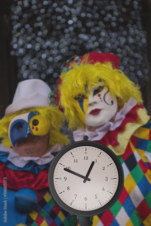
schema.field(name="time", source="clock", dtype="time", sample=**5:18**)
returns **12:49**
